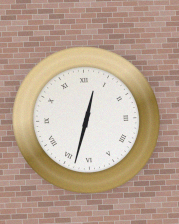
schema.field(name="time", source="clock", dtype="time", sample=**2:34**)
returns **12:33**
